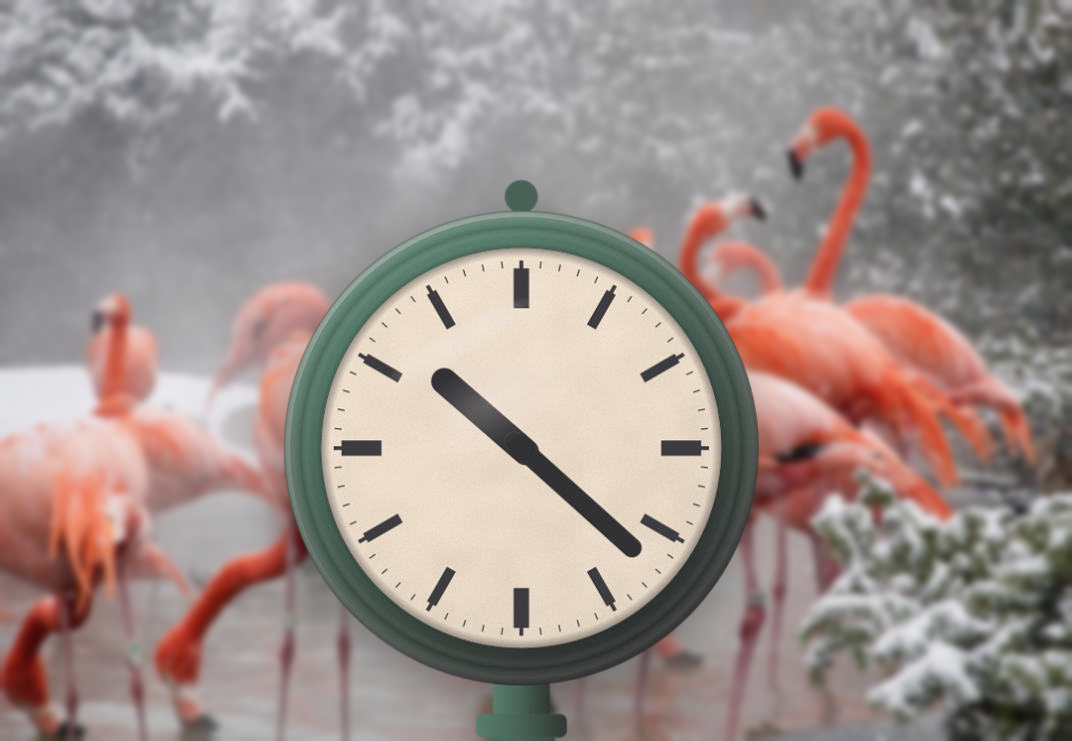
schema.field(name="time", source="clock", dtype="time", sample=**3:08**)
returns **10:22**
